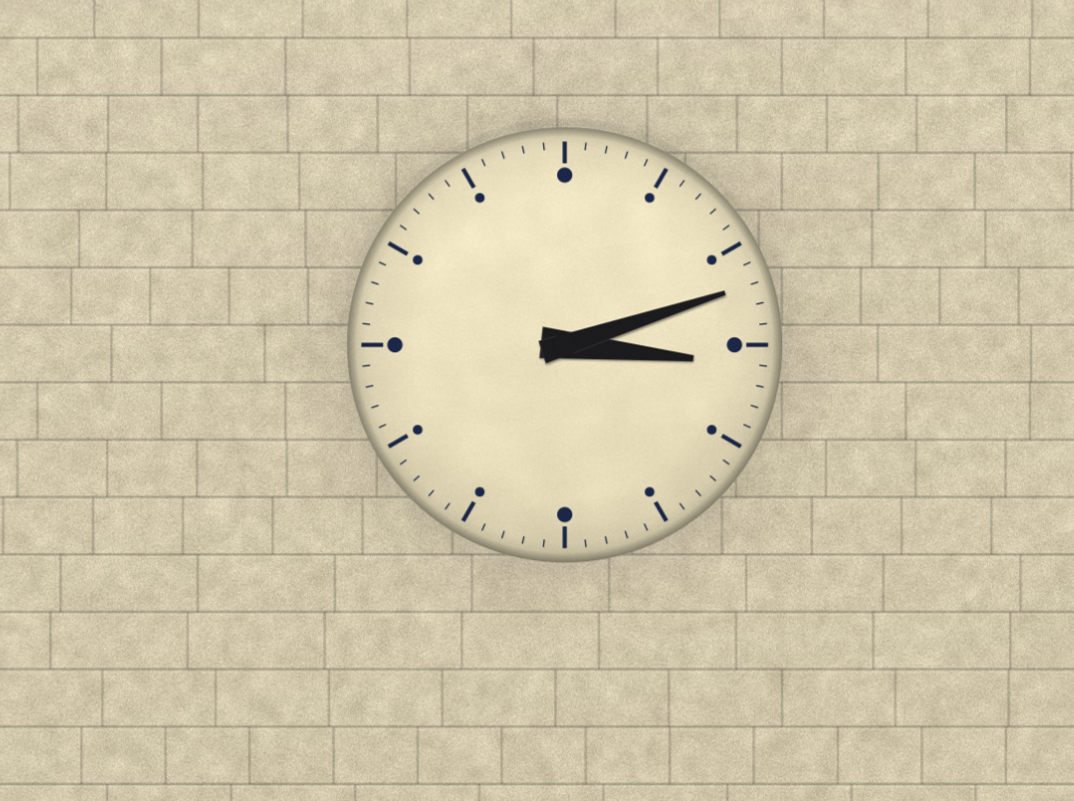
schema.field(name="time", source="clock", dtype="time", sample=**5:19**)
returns **3:12**
